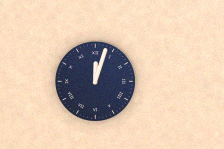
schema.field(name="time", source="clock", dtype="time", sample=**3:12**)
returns **12:03**
